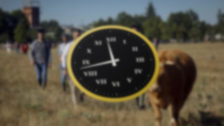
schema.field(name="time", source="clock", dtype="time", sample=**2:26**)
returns **11:43**
